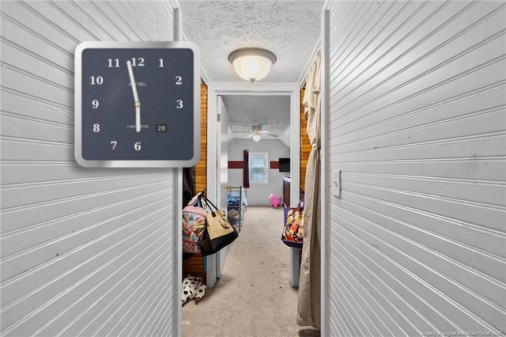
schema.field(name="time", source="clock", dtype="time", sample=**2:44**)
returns **5:58**
